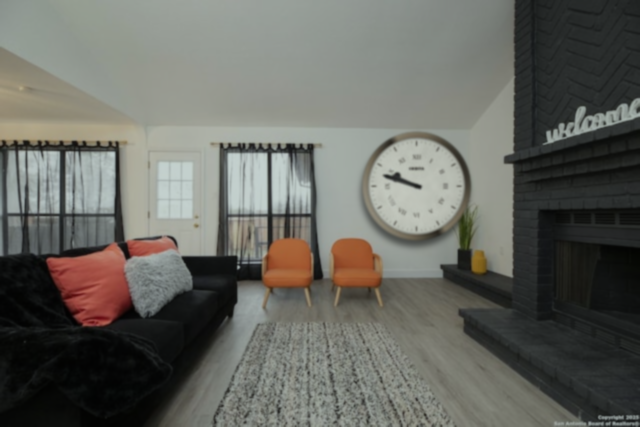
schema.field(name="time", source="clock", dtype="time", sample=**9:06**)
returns **9:48**
